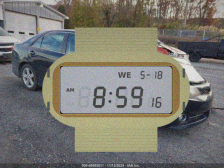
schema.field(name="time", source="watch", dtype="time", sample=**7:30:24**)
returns **8:59:16**
